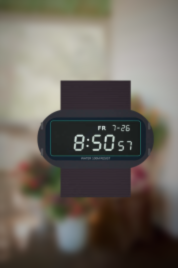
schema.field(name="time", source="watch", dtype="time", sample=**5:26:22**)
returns **8:50:57**
